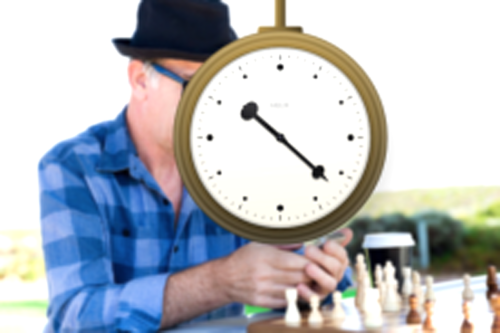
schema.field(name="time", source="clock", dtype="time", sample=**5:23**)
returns **10:22**
